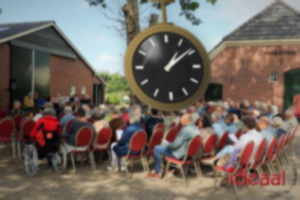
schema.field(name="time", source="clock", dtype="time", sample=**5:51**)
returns **1:09**
